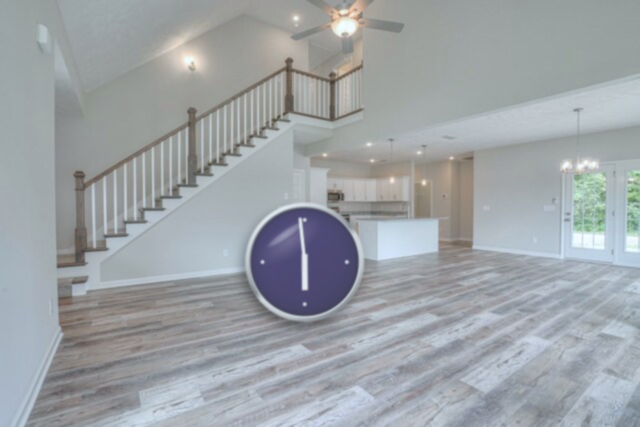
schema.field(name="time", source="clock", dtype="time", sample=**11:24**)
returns **5:59**
